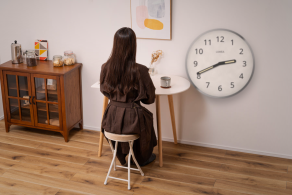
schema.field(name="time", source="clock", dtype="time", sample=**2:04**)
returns **2:41**
